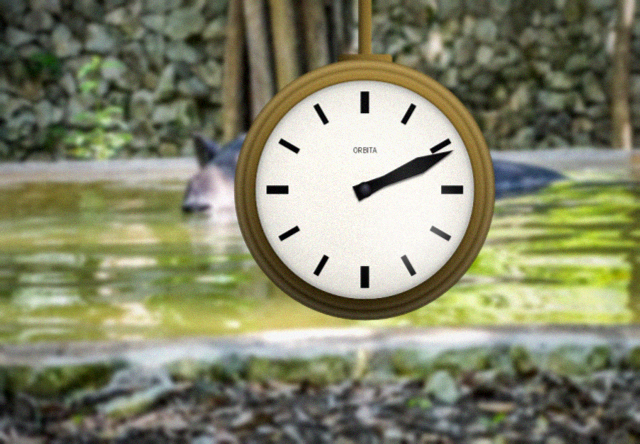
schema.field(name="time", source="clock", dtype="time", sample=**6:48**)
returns **2:11**
